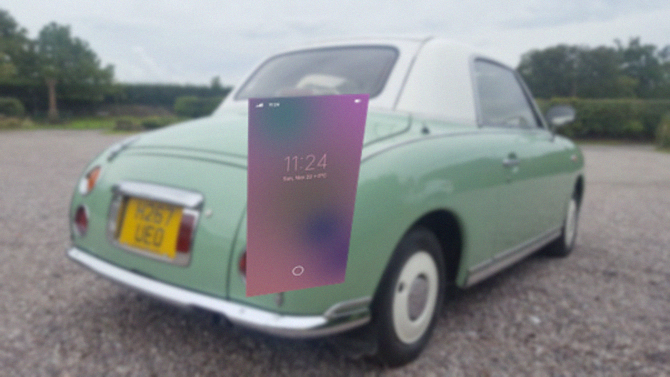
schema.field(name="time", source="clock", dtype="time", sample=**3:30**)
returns **11:24**
